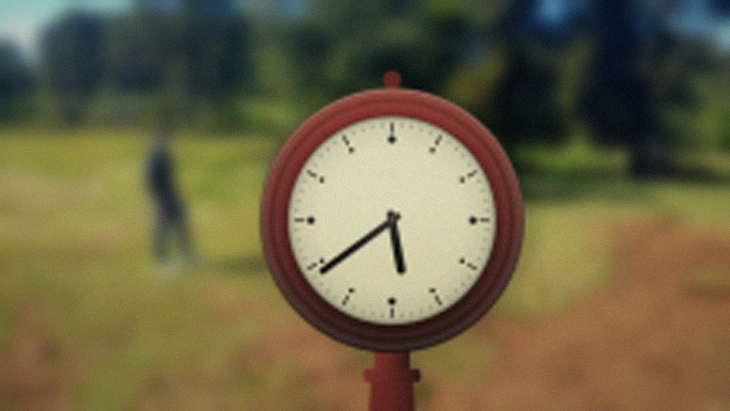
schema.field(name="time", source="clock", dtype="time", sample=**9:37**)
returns **5:39**
